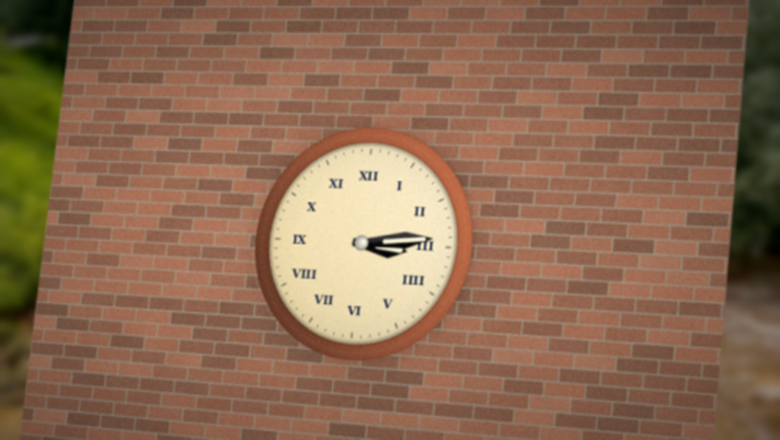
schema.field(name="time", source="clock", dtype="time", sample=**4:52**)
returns **3:14**
